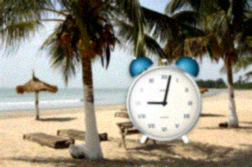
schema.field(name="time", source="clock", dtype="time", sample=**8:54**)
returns **9:02**
